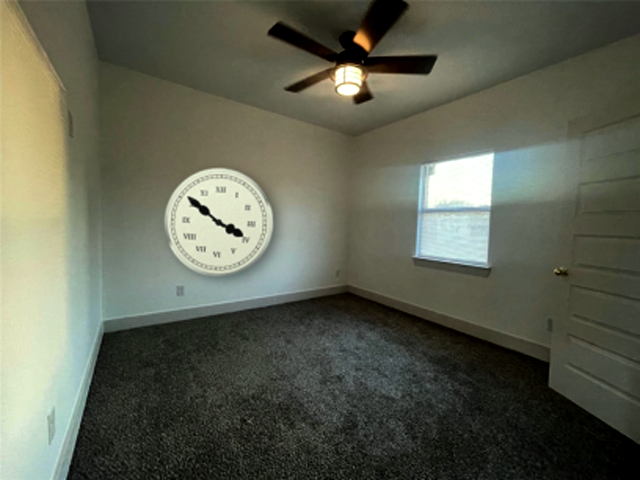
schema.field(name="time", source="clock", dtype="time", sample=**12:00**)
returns **3:51**
